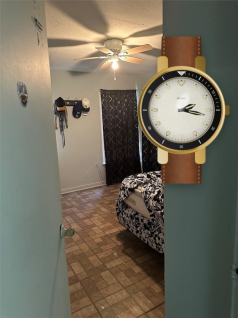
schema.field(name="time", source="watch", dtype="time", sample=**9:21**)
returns **2:17**
